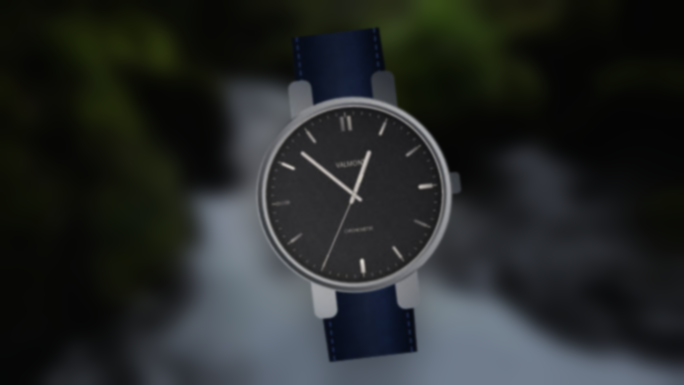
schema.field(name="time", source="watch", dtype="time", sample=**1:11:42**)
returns **12:52:35**
